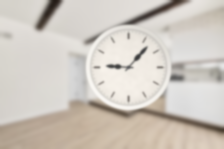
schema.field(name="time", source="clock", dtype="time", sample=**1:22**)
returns **9:07**
